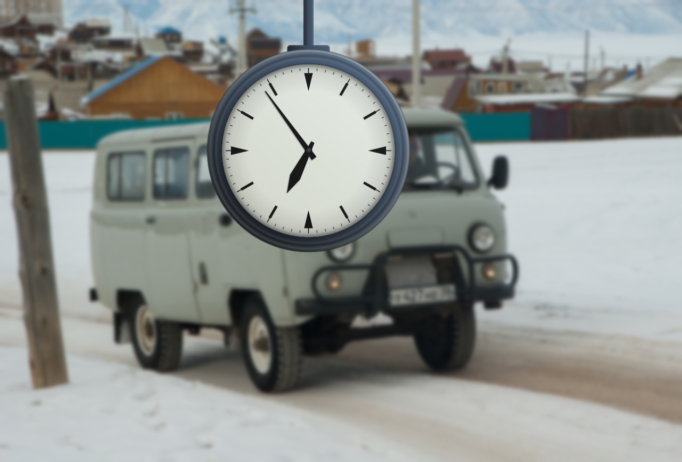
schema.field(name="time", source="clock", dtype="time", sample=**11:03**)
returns **6:54**
